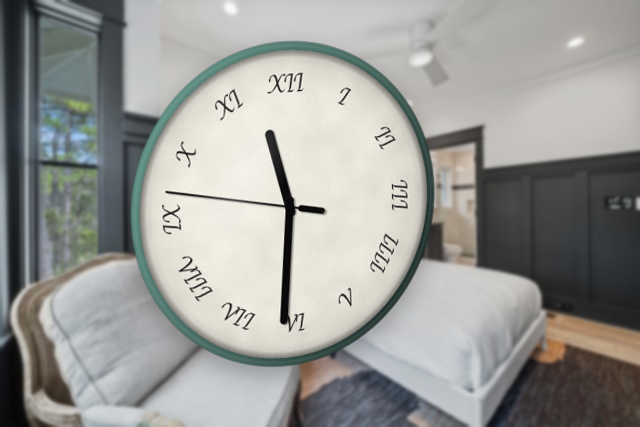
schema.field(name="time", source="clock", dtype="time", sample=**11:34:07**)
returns **11:30:47**
